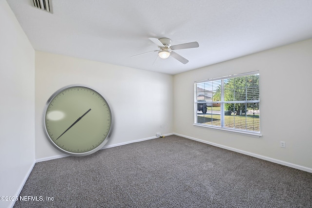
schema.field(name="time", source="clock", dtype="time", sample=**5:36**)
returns **1:38**
